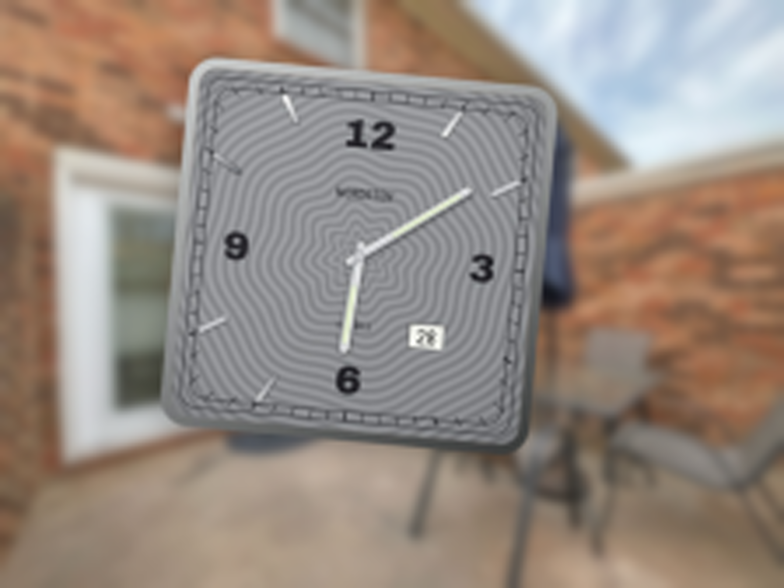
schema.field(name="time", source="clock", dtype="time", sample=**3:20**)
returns **6:09**
